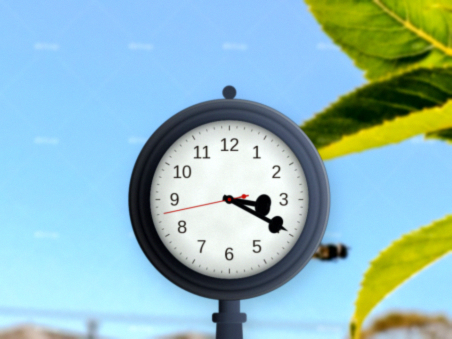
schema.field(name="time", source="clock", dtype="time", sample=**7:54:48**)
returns **3:19:43**
